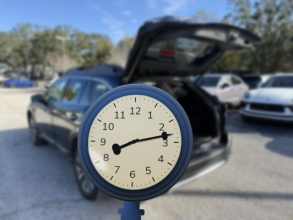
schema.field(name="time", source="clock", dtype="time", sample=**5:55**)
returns **8:13**
